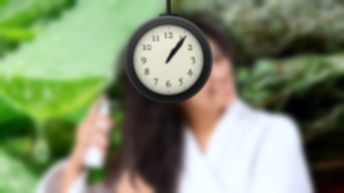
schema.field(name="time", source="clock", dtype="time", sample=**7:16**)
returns **1:06**
